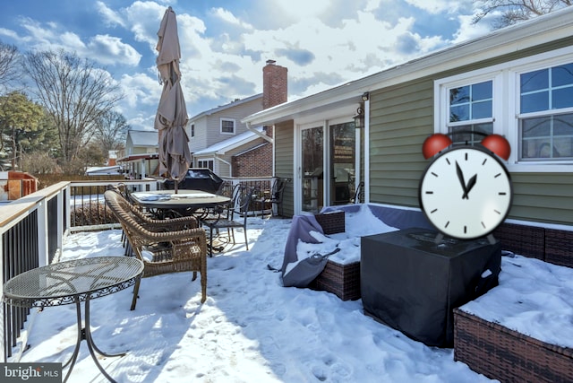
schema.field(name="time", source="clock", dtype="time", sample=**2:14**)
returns **12:57**
